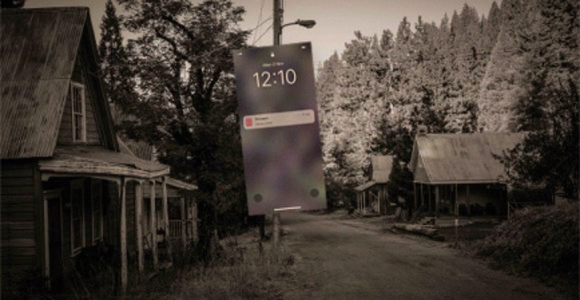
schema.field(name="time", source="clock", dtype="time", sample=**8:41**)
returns **12:10**
